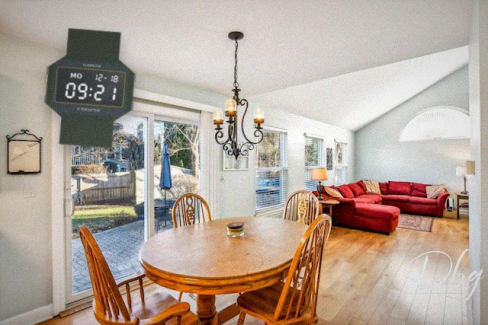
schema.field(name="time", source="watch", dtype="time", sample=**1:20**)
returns **9:21**
